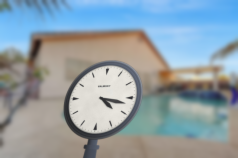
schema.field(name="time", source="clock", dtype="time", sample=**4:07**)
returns **4:17**
